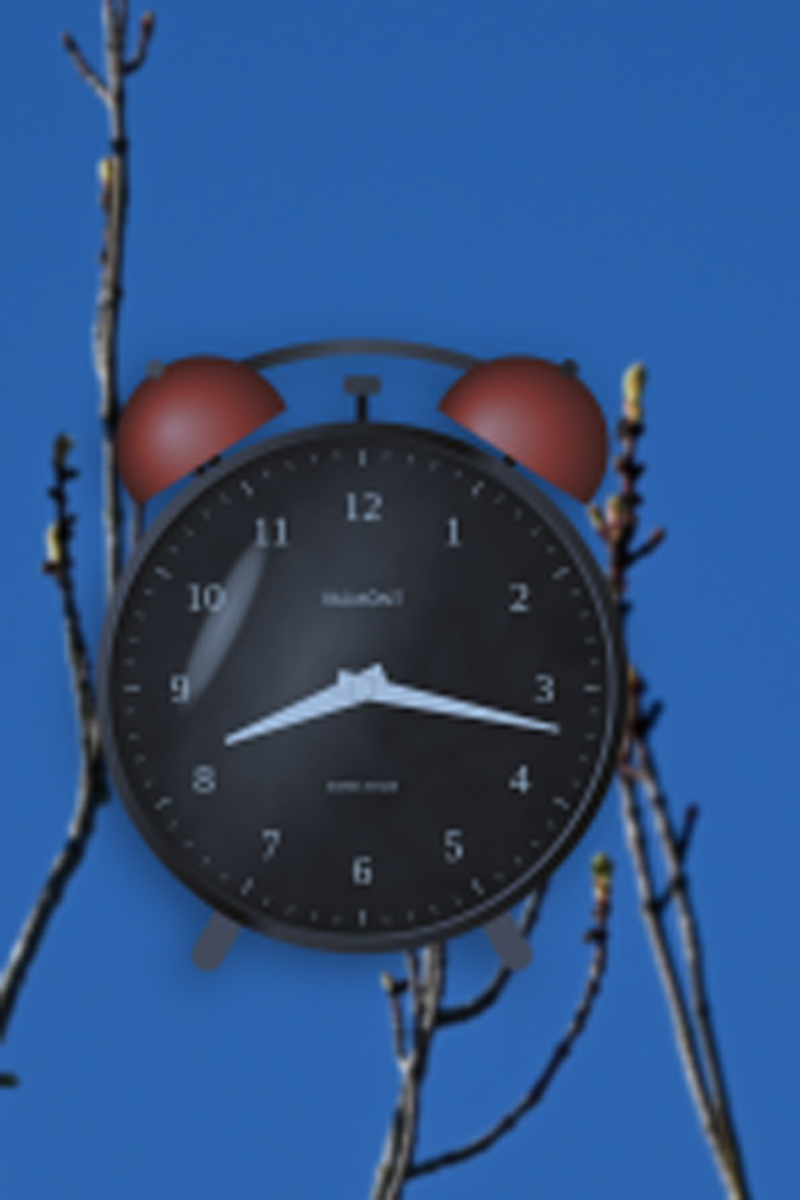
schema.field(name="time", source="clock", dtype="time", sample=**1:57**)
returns **8:17**
